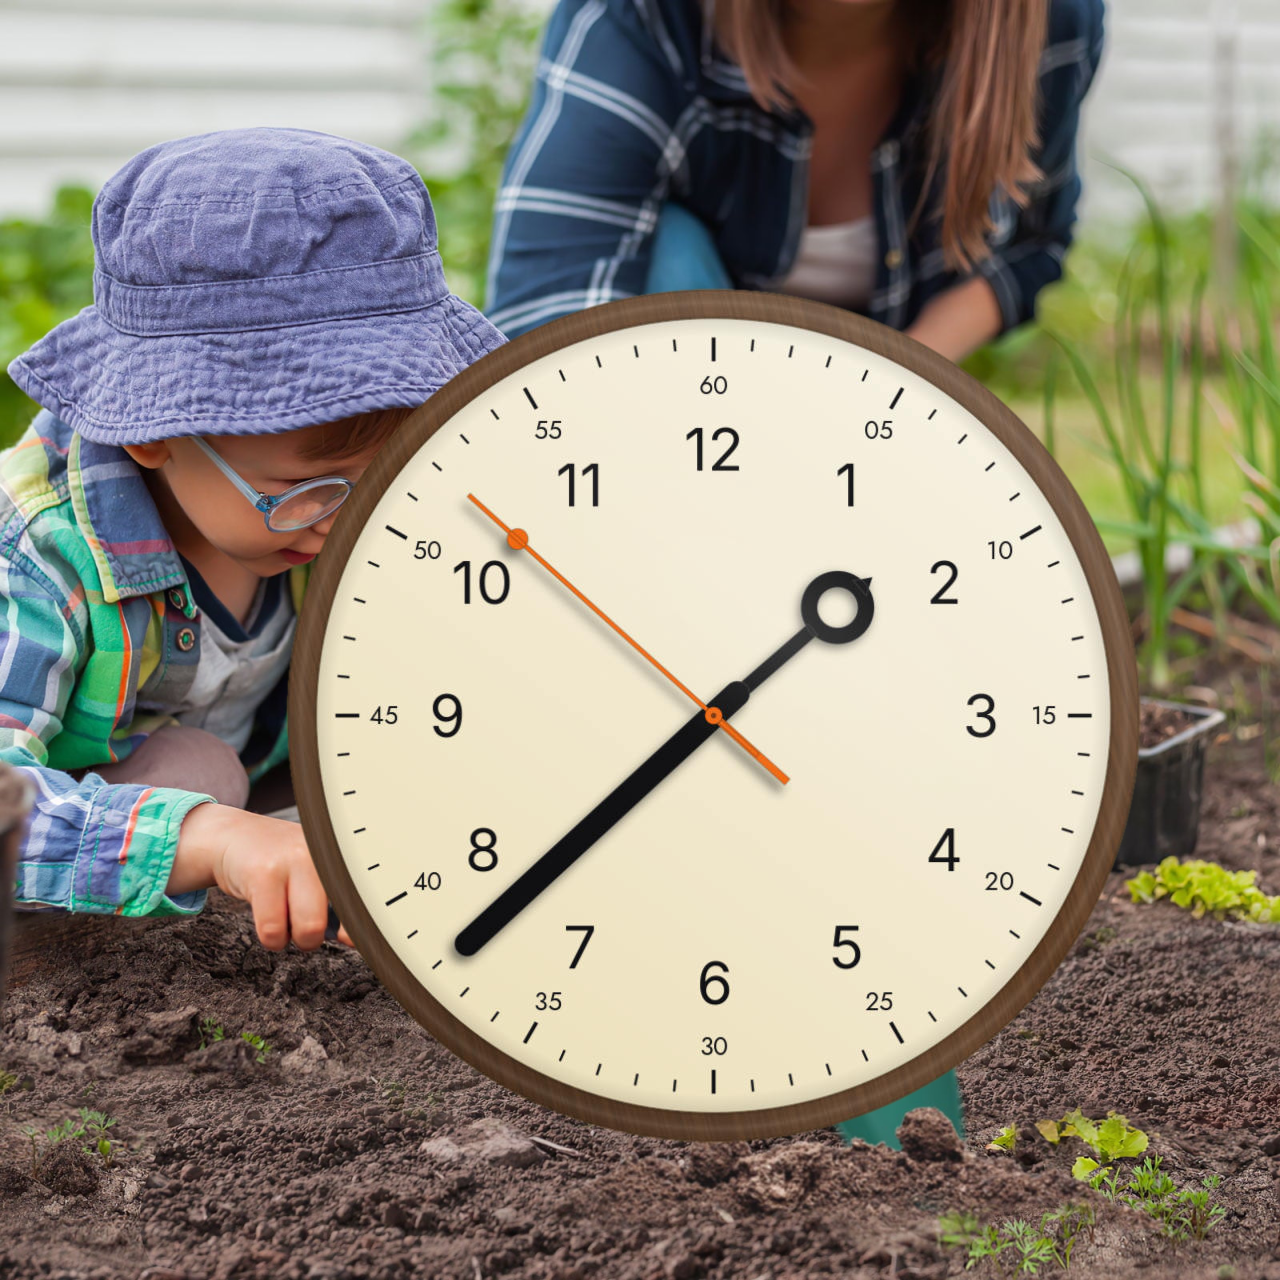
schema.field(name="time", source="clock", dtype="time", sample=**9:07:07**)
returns **1:37:52**
